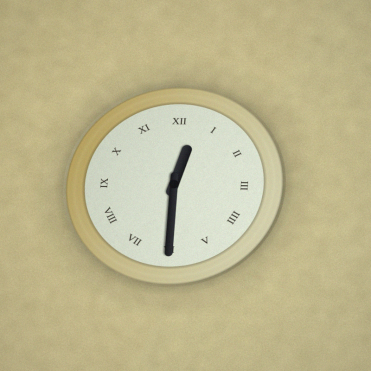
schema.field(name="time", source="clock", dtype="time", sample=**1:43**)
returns **12:30**
